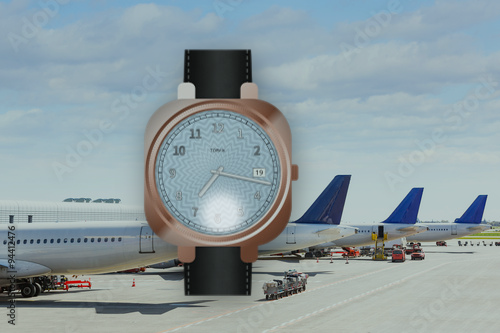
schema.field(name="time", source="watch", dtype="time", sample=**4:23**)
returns **7:17**
